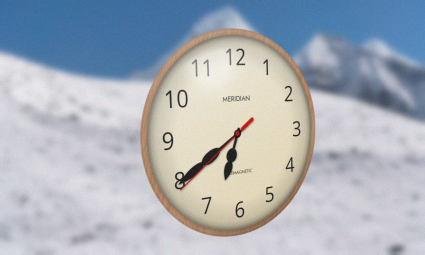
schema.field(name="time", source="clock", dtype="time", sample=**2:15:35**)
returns **6:39:39**
